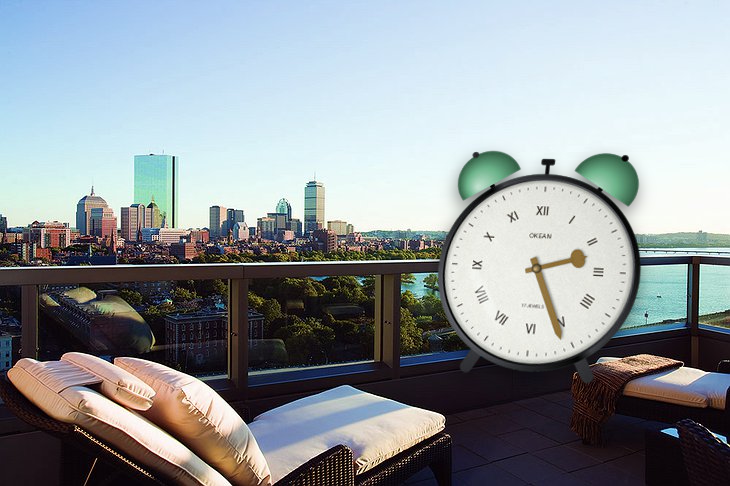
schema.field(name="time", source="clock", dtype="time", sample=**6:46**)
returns **2:26**
